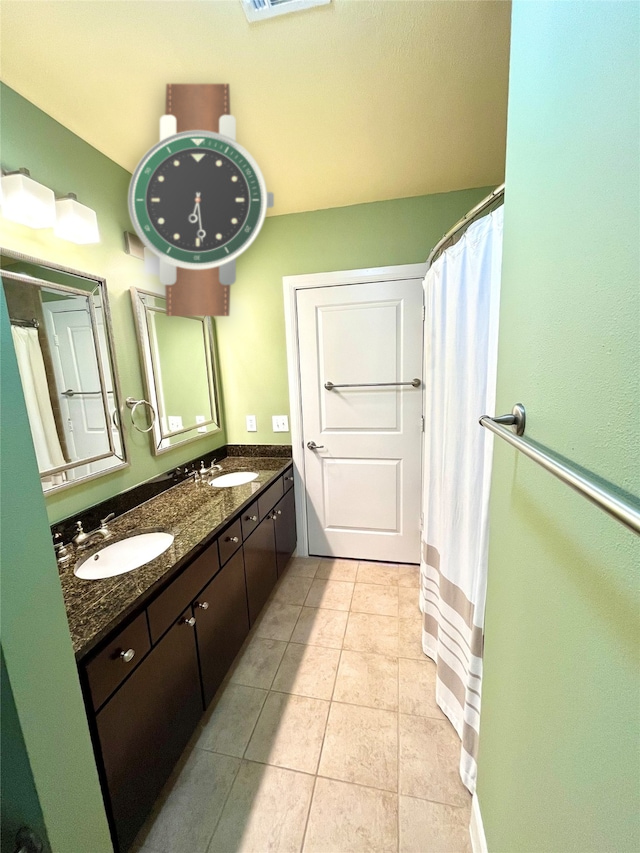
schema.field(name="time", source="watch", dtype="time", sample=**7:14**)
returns **6:29**
